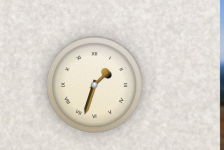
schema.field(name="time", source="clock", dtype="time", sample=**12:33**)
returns **1:33**
